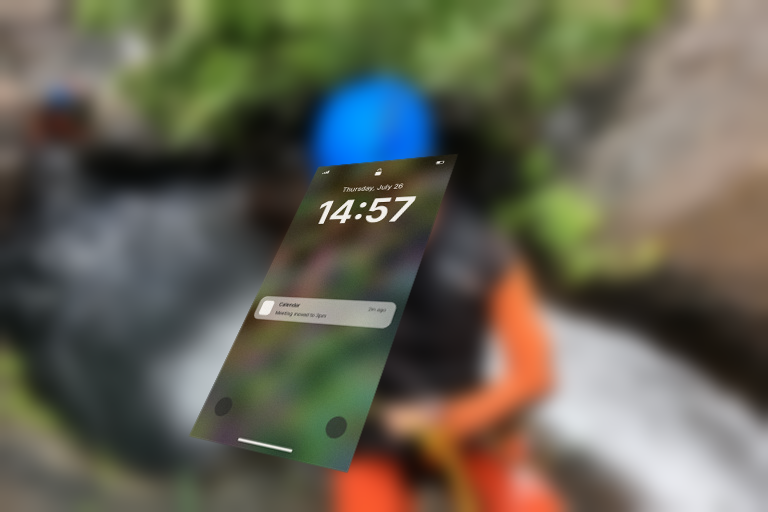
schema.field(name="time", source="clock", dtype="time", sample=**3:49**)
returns **14:57**
